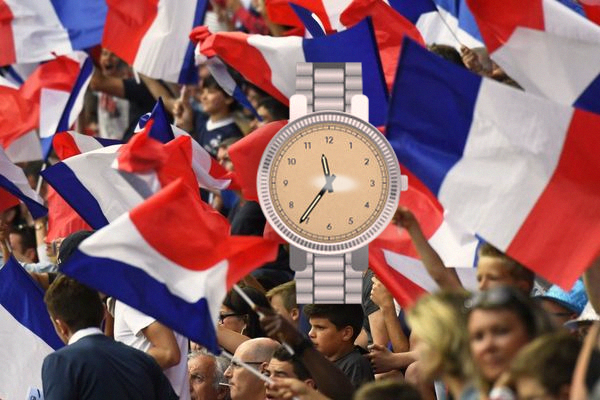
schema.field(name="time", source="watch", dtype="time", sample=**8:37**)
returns **11:36**
